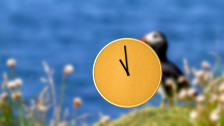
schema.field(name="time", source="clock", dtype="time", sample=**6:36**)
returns **10:59**
